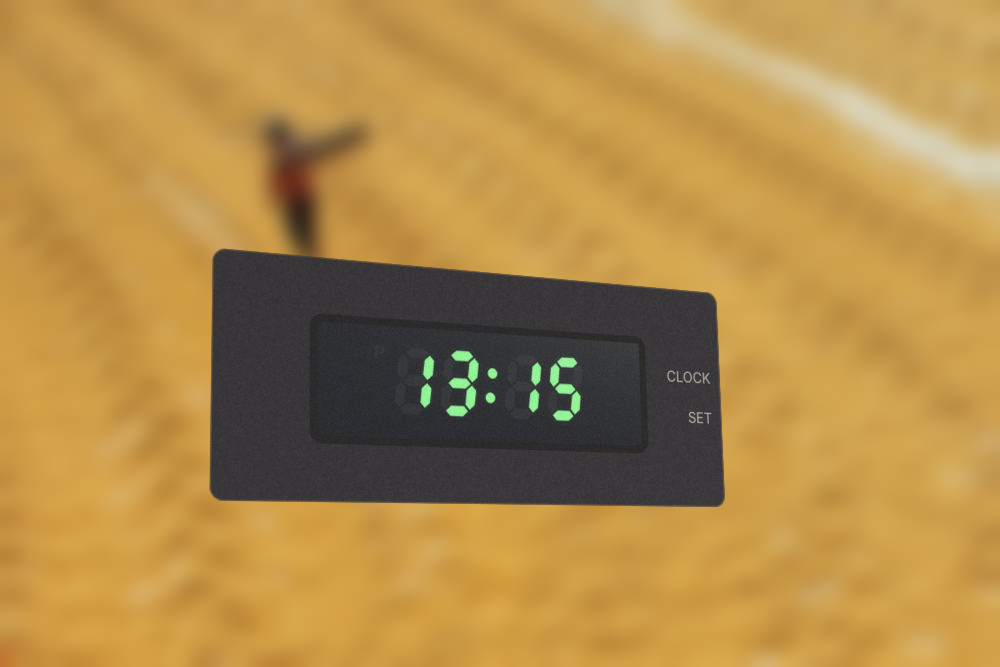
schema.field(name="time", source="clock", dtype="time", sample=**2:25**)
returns **13:15**
